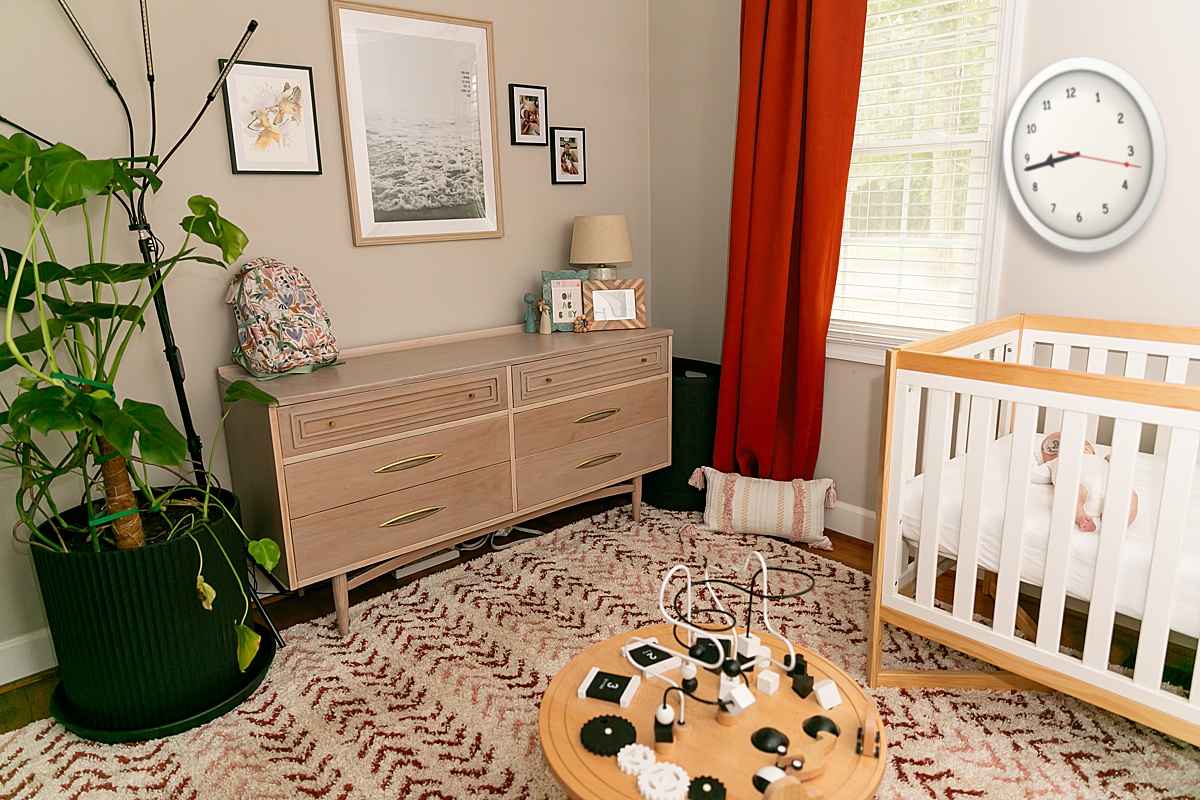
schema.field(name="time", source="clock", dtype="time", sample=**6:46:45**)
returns **8:43:17**
